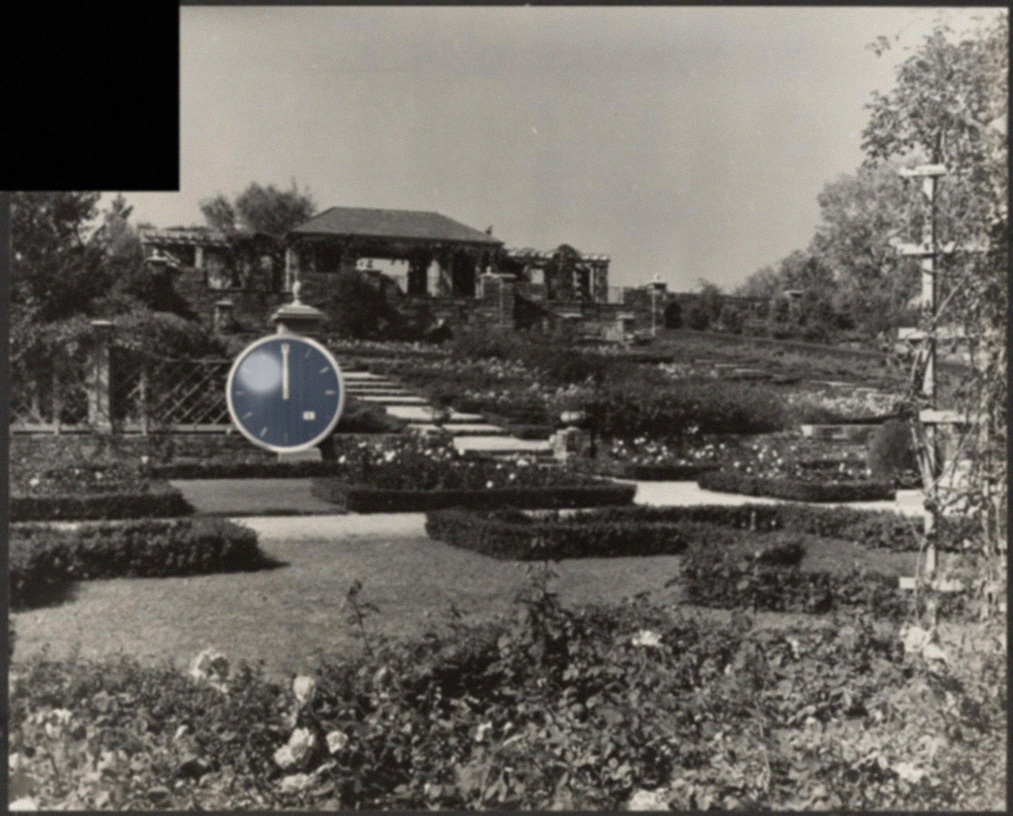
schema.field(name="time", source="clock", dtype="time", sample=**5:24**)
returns **12:00**
